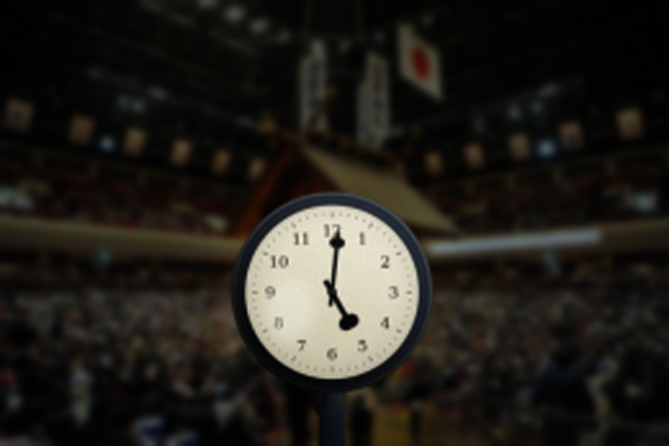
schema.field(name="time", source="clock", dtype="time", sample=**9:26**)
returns **5:01**
